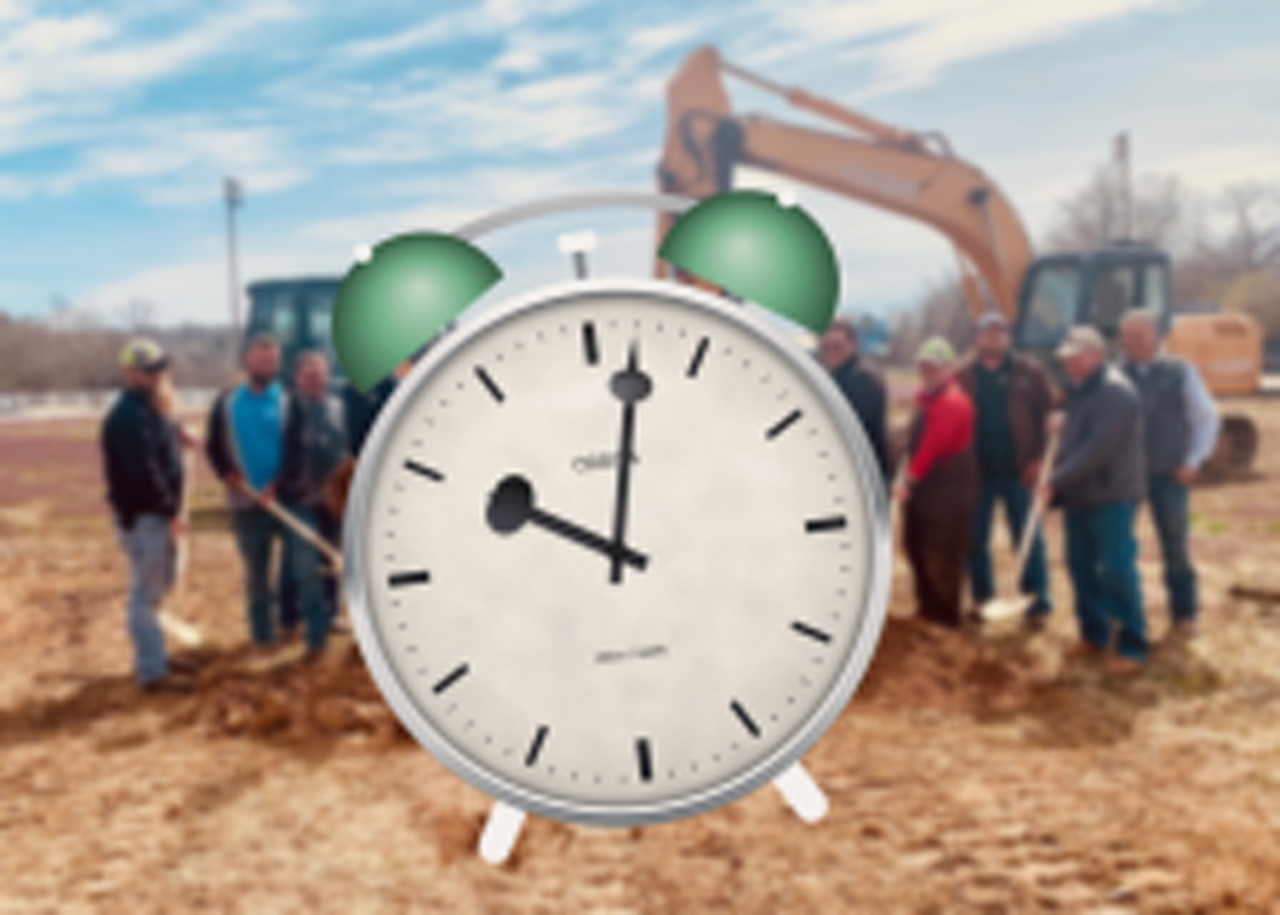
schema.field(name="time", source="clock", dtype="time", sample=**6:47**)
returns **10:02**
